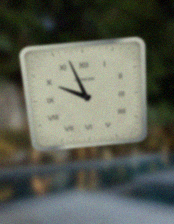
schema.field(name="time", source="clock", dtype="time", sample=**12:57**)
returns **9:57**
